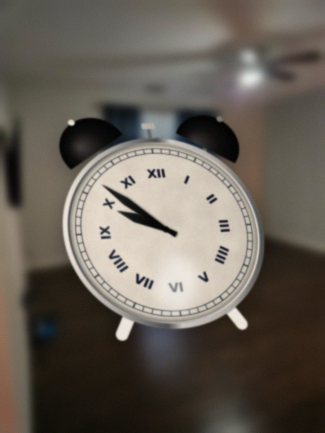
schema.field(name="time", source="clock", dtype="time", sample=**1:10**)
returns **9:52**
